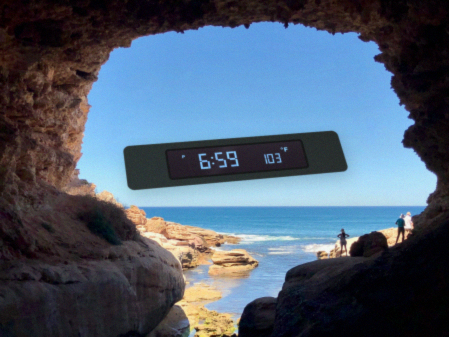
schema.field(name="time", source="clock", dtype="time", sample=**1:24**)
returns **6:59**
